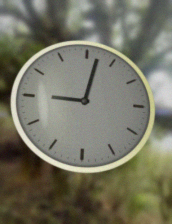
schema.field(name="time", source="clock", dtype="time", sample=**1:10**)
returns **9:02**
